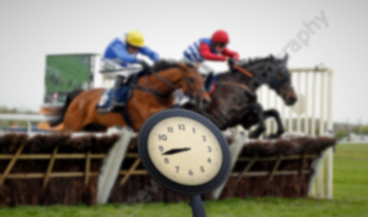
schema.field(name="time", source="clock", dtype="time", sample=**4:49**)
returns **8:43**
